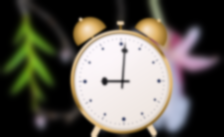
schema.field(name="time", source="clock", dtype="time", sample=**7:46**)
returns **9:01**
